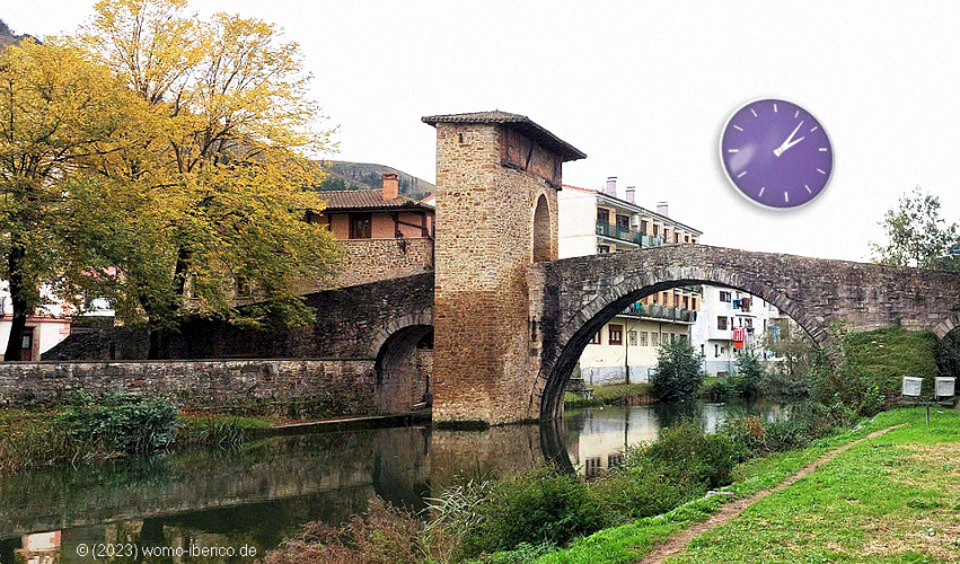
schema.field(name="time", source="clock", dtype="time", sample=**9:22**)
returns **2:07**
